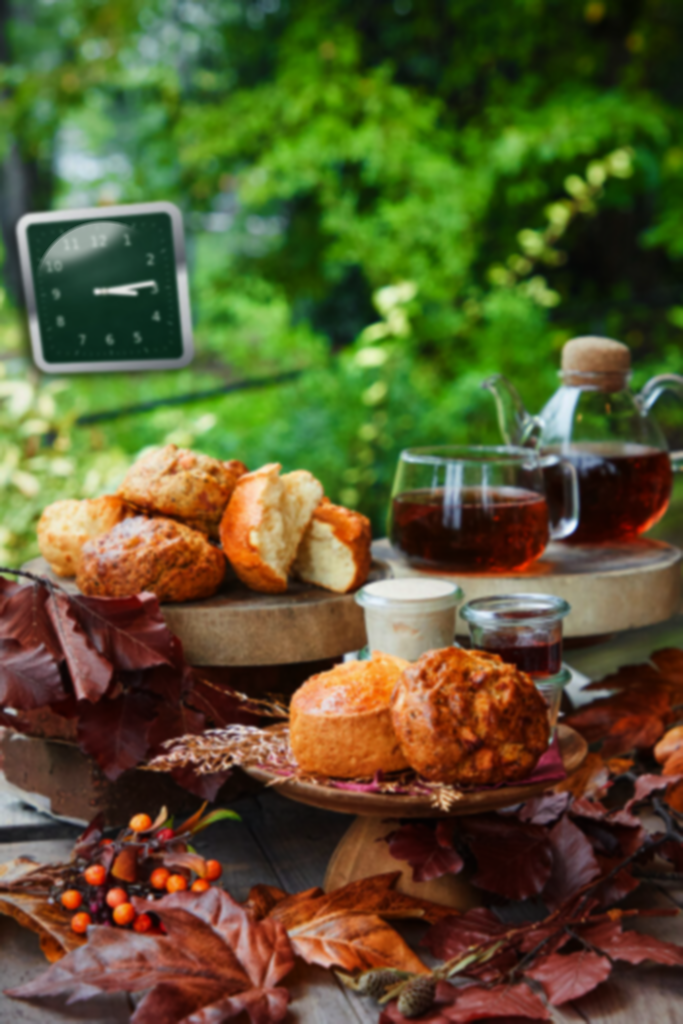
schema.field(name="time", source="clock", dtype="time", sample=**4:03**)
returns **3:14**
